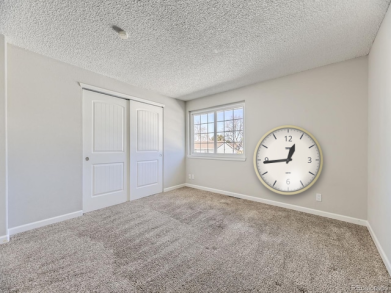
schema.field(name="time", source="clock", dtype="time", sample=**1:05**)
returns **12:44**
